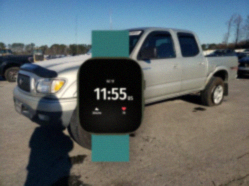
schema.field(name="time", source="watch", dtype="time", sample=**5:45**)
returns **11:55**
